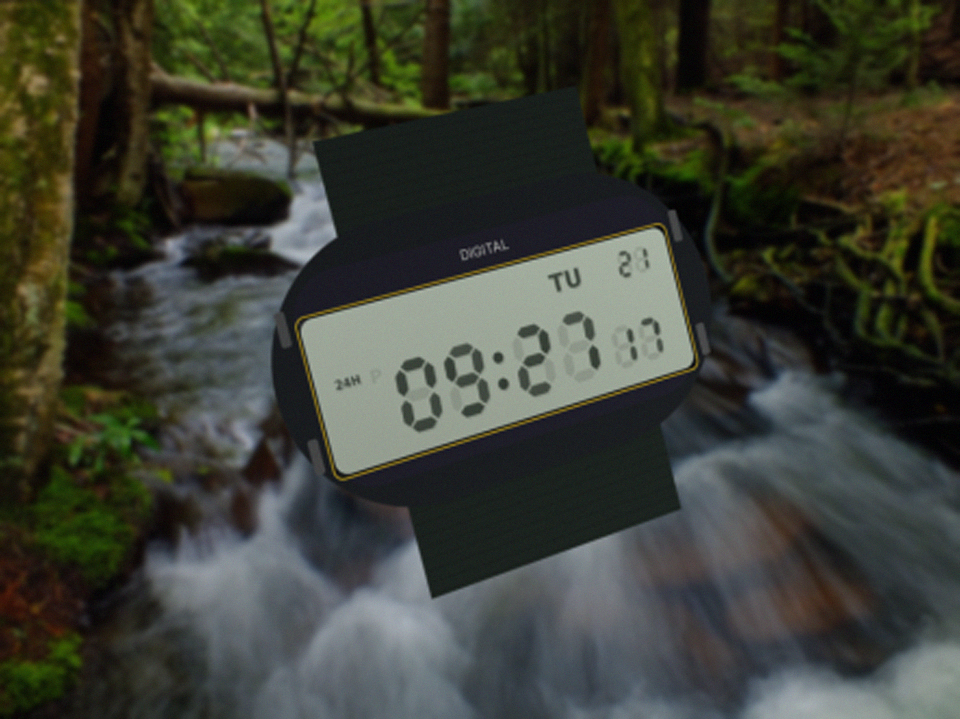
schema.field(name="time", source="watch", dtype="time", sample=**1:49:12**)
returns **9:27:17**
